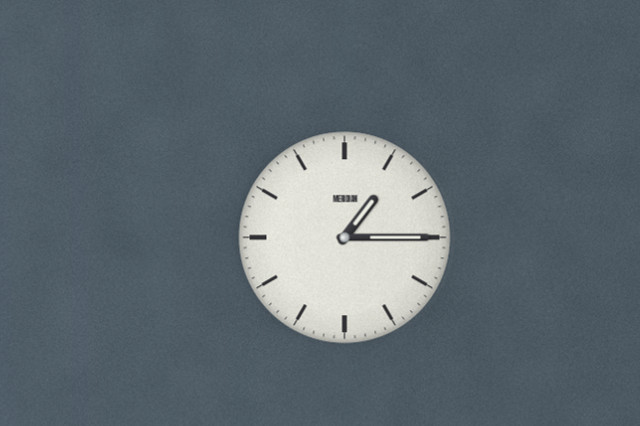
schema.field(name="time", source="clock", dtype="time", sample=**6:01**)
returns **1:15**
